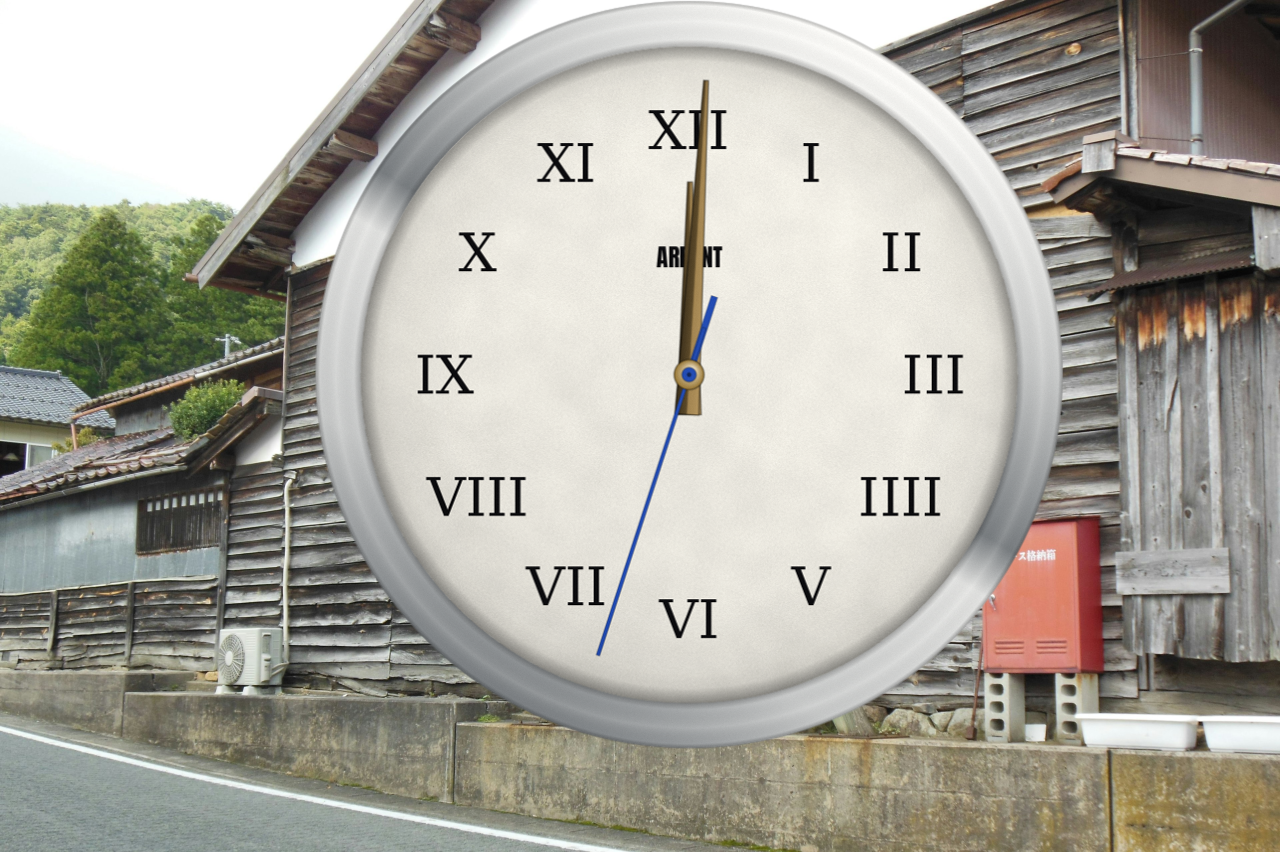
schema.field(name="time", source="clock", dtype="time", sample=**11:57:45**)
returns **12:00:33**
